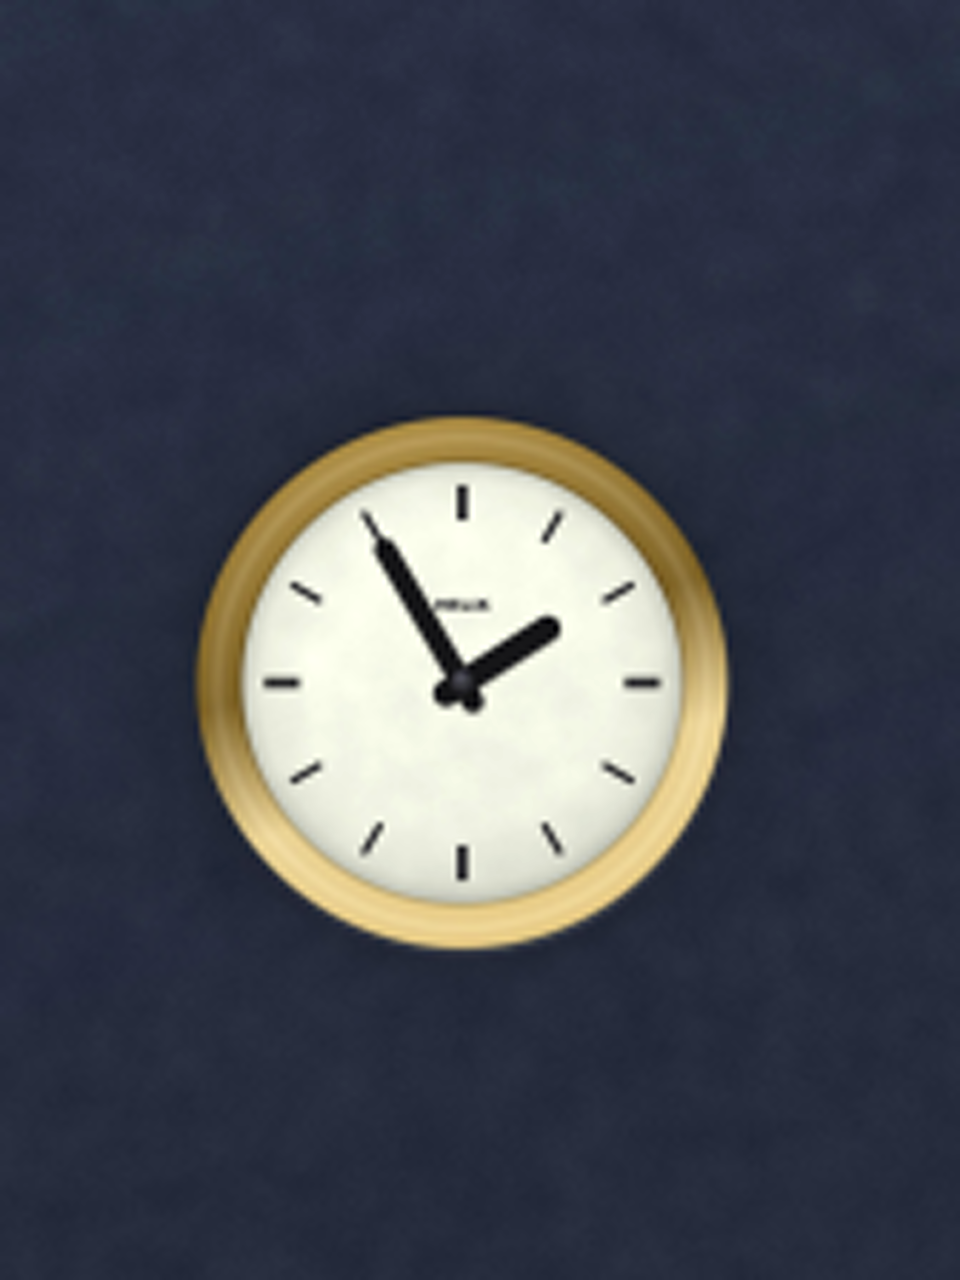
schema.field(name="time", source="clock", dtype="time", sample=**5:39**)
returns **1:55**
